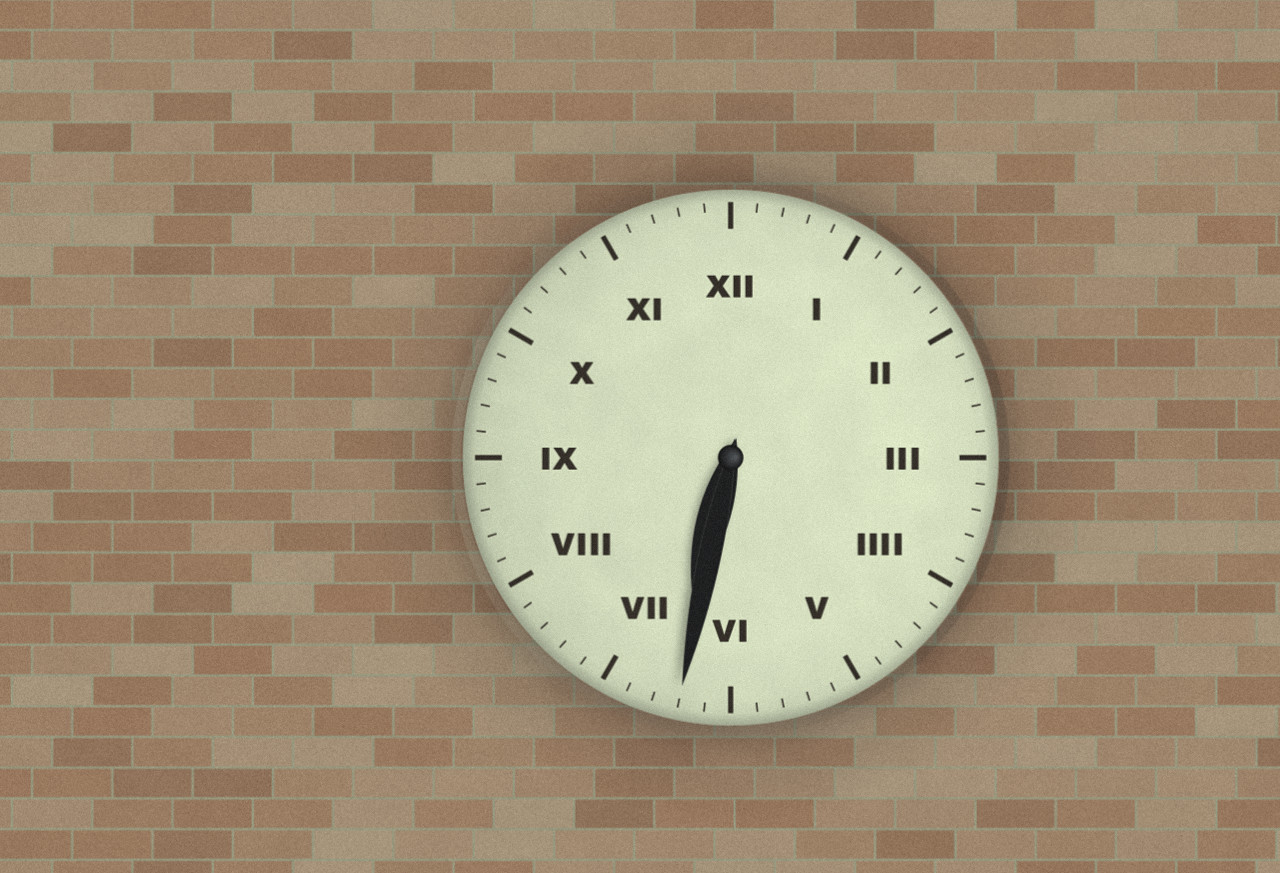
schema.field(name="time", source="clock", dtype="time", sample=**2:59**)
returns **6:32**
